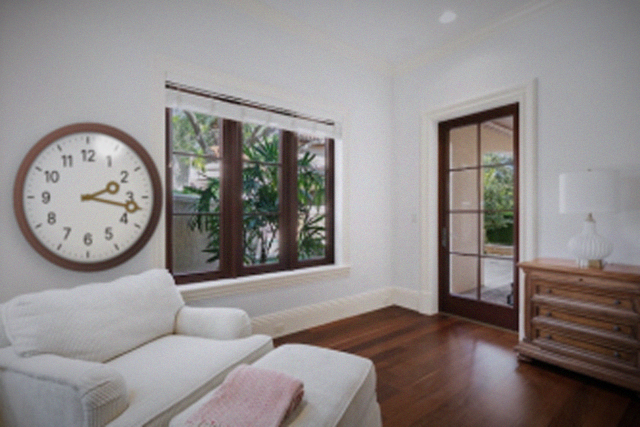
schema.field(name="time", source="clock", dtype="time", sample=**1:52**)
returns **2:17**
